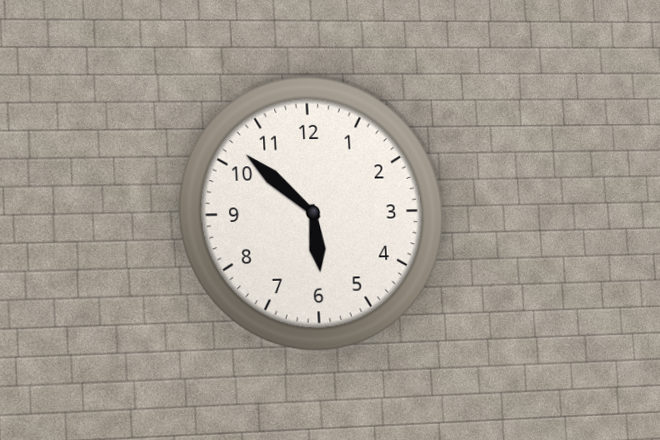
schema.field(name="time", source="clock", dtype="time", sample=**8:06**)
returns **5:52**
